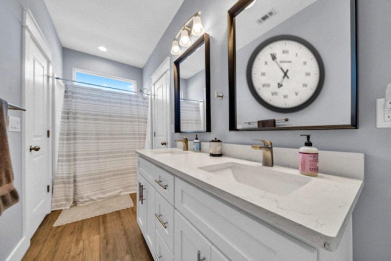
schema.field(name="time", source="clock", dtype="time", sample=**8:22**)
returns **6:54**
